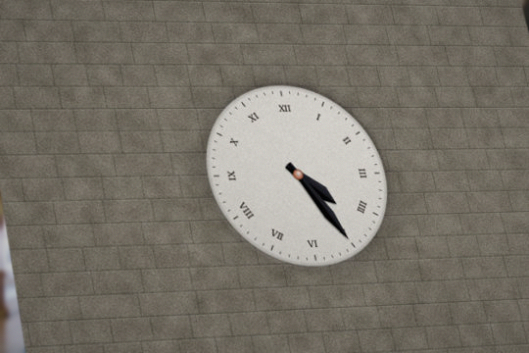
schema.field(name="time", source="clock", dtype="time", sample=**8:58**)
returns **4:25**
